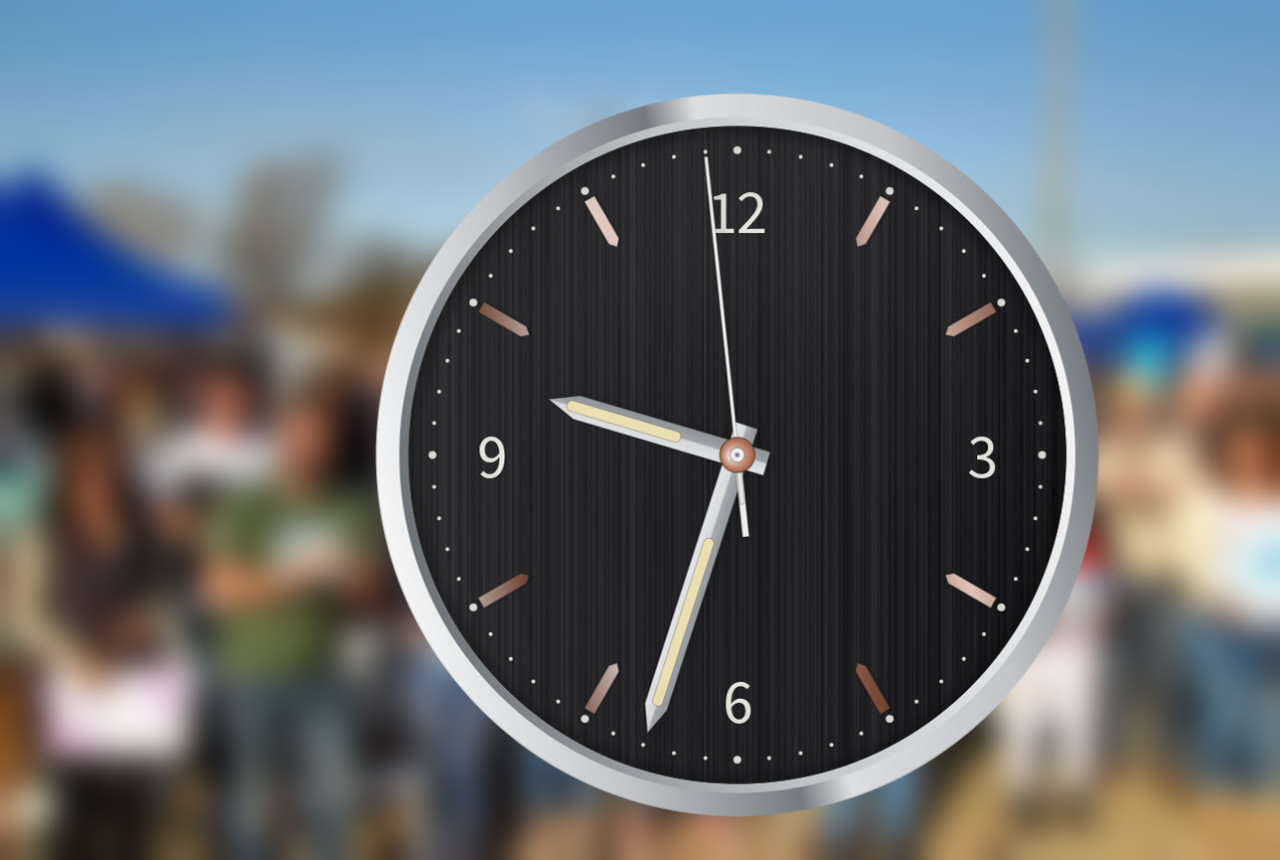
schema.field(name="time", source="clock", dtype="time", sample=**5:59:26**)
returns **9:32:59**
